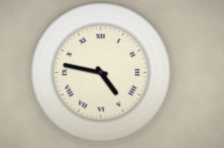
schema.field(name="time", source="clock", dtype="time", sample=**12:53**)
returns **4:47**
